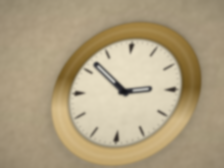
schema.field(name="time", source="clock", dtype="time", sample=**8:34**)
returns **2:52**
